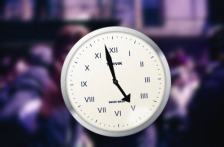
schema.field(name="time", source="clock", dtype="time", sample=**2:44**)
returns **4:58**
